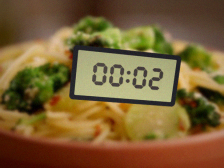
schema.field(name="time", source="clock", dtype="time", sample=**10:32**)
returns **0:02**
